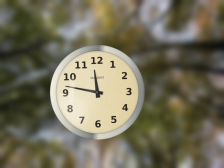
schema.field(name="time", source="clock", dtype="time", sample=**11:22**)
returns **11:47**
